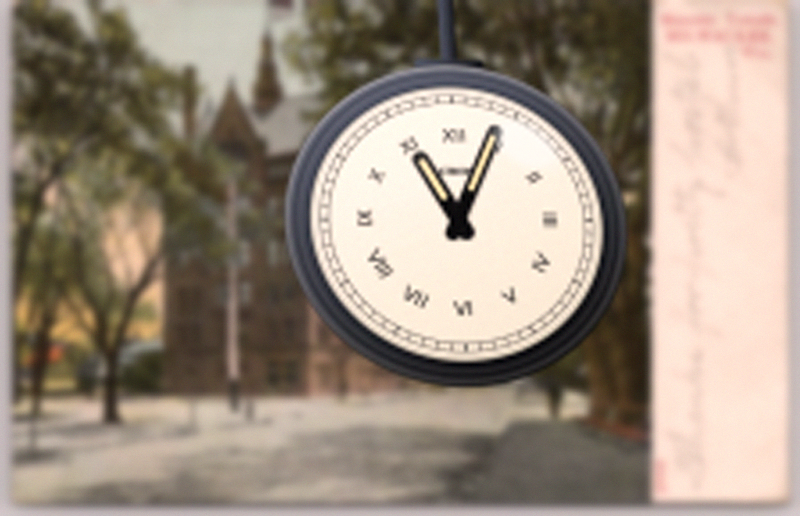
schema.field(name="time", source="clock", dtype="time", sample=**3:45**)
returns **11:04**
